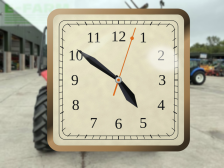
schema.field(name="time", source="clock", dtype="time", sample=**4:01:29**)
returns **4:51:03**
